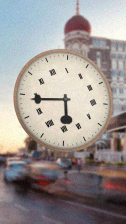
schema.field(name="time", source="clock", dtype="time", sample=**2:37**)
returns **6:49**
